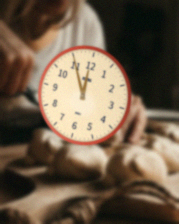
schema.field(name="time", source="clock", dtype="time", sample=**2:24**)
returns **11:55**
